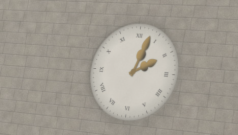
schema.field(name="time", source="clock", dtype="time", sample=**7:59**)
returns **2:03**
